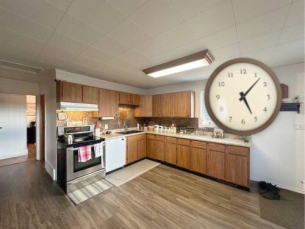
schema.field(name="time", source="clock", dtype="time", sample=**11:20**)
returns **5:07**
